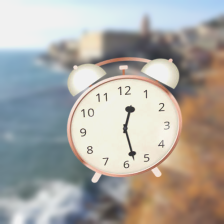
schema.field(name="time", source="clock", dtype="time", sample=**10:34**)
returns **12:28**
